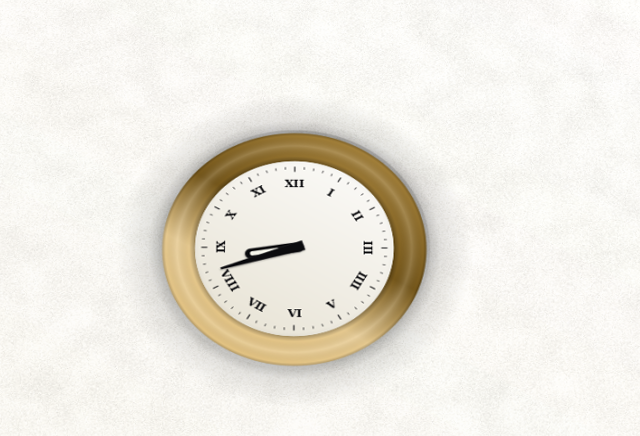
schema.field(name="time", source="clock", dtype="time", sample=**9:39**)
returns **8:42**
